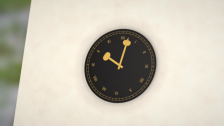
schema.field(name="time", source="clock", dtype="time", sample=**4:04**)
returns **10:02**
